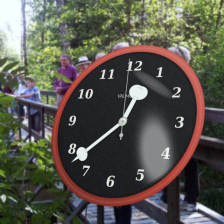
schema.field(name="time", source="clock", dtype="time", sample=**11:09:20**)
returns **12:37:59**
